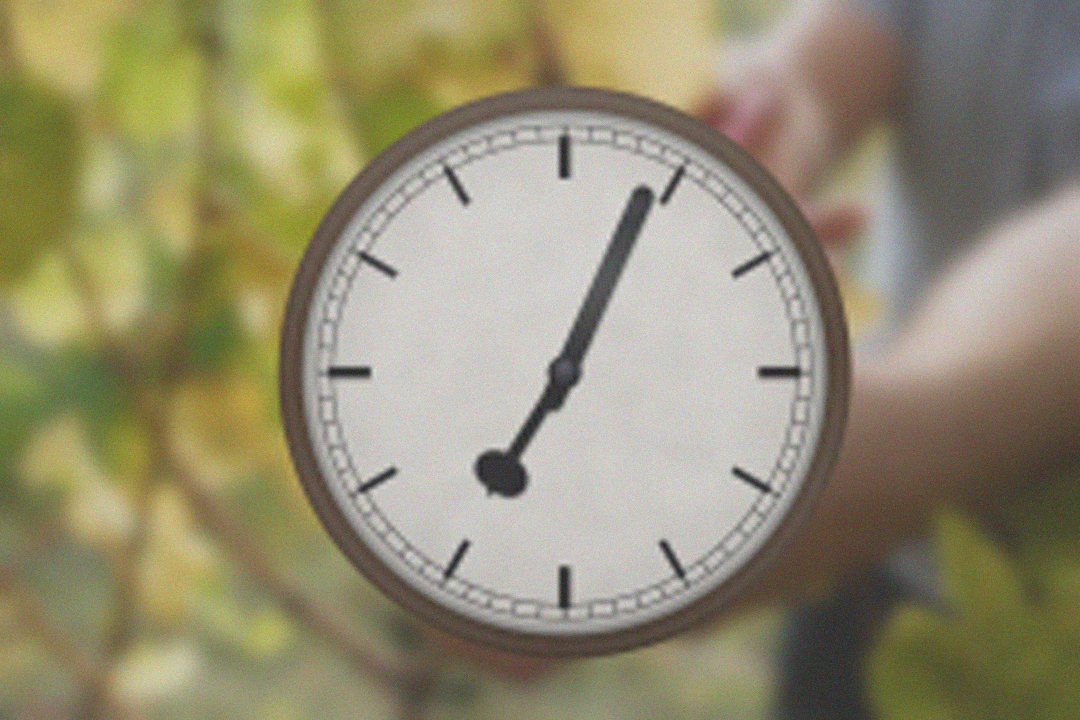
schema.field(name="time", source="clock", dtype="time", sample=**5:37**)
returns **7:04**
